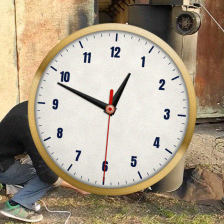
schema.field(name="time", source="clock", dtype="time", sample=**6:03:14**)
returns **12:48:30**
